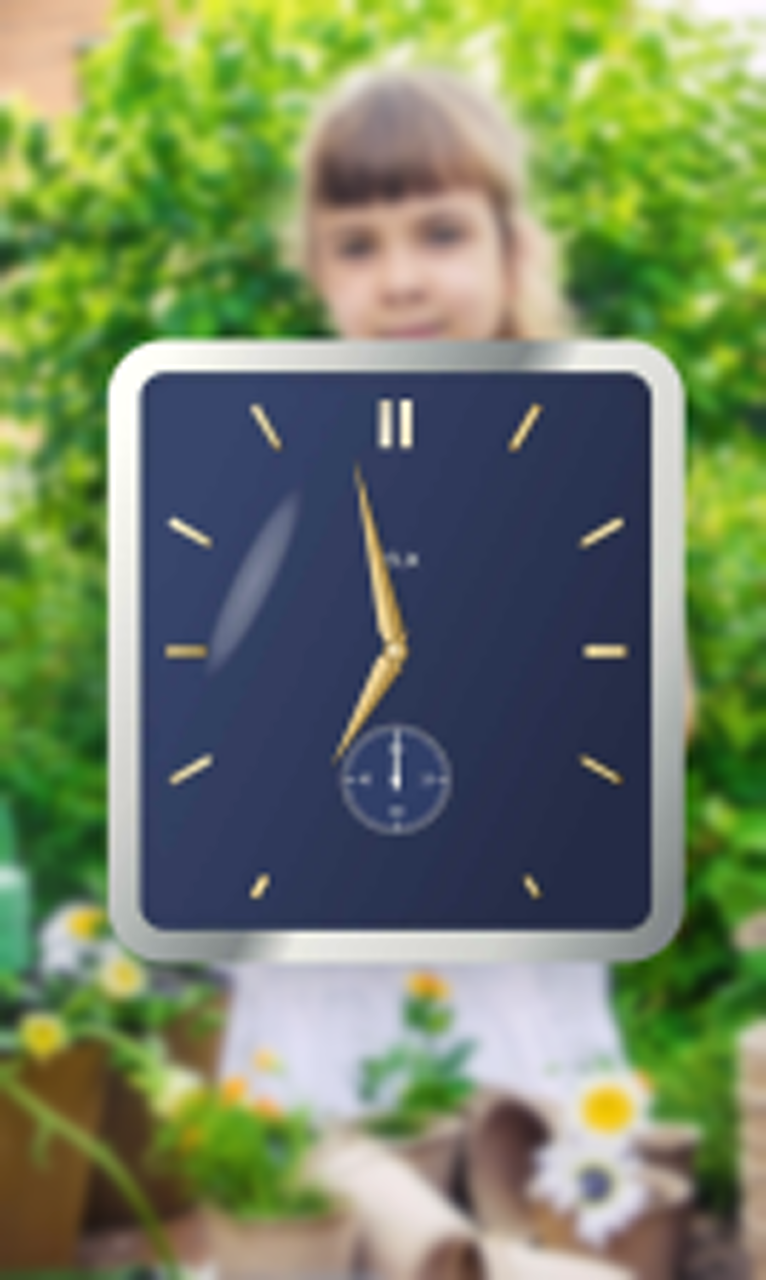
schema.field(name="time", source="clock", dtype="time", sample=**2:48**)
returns **6:58**
